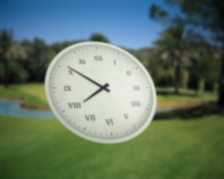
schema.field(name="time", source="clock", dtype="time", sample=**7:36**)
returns **7:51**
